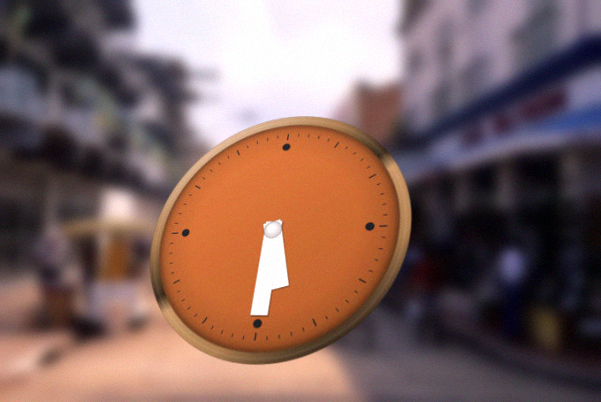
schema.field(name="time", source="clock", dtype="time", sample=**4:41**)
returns **5:30**
